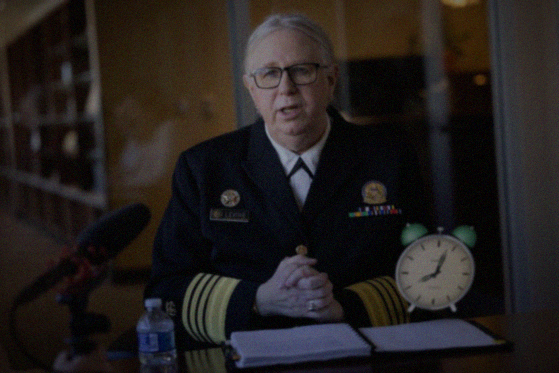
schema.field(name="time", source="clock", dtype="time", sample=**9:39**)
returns **8:03**
